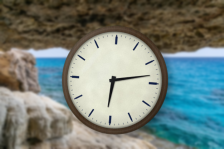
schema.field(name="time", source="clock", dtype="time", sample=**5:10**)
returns **6:13**
